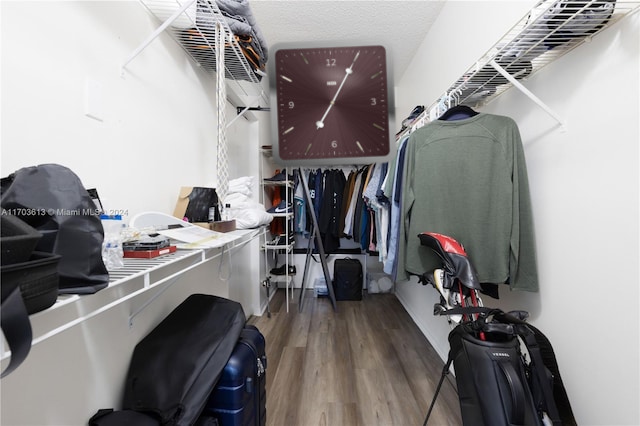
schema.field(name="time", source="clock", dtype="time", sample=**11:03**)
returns **7:05**
